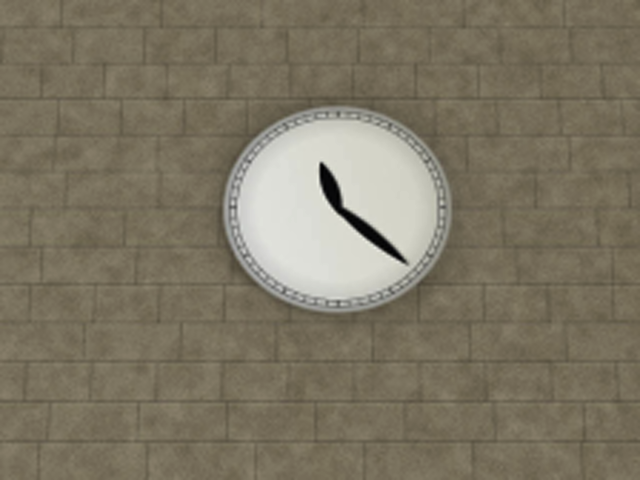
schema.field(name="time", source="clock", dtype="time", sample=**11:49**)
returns **11:22**
